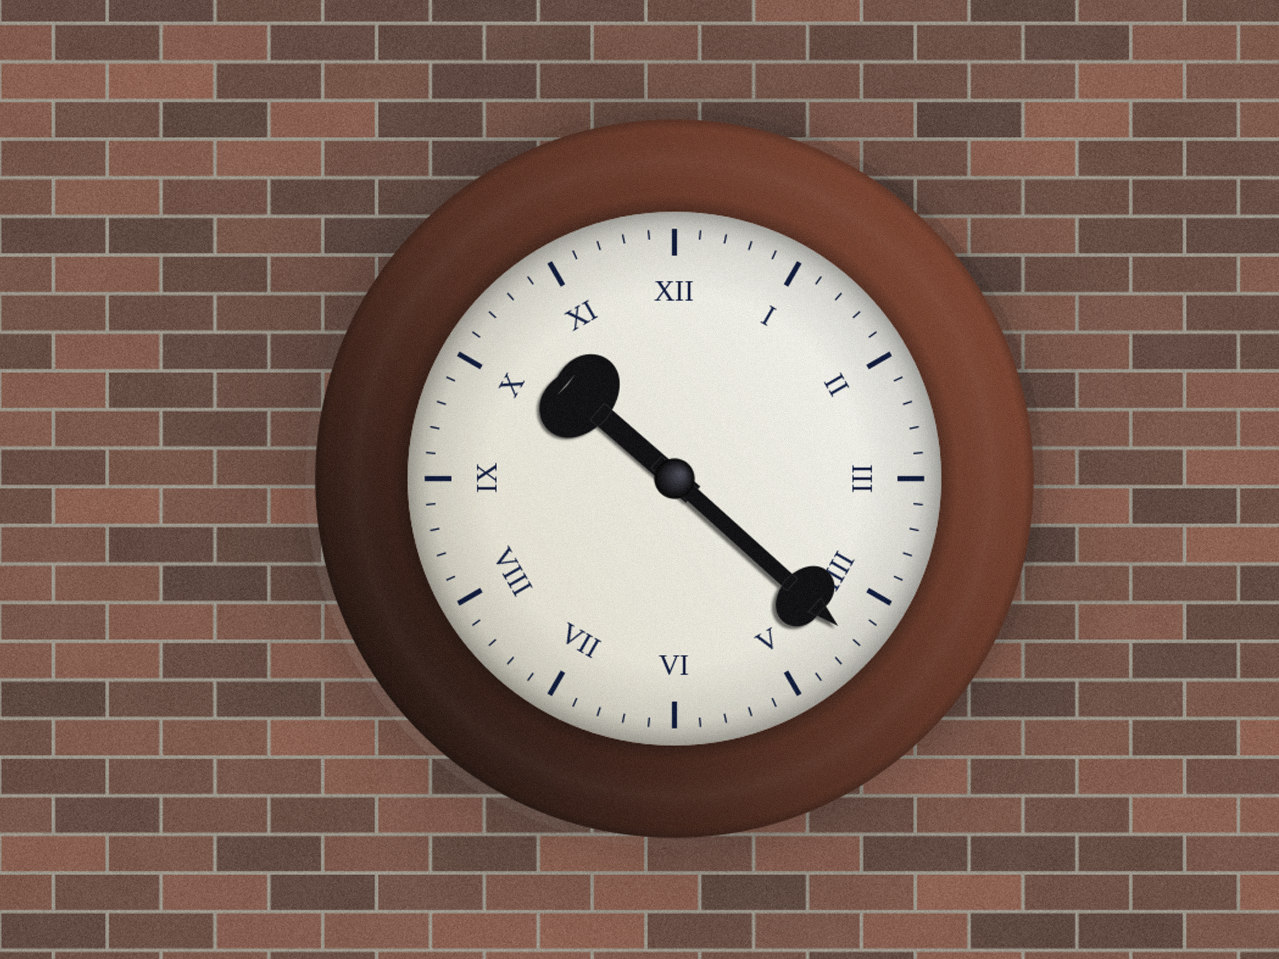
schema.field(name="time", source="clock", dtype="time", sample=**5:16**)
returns **10:22**
